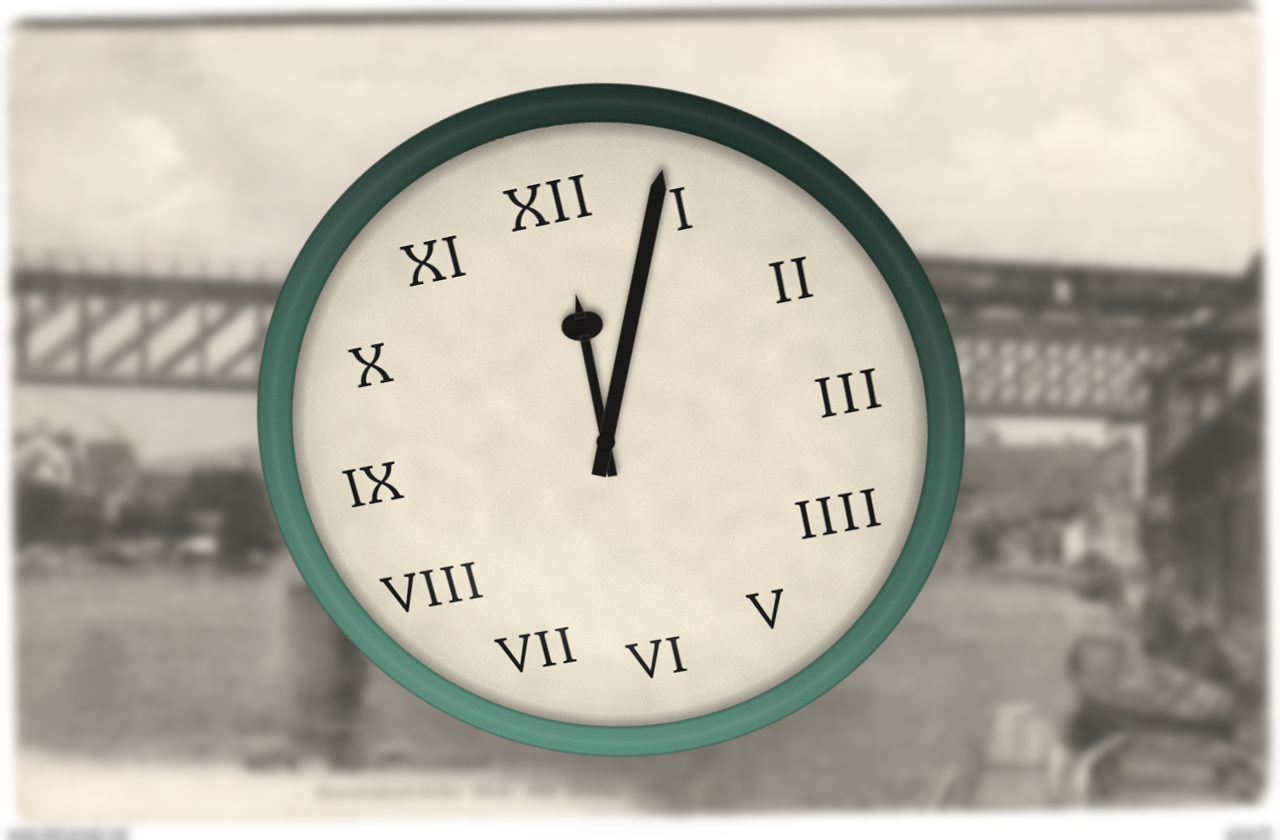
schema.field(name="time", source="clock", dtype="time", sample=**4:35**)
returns **12:04**
